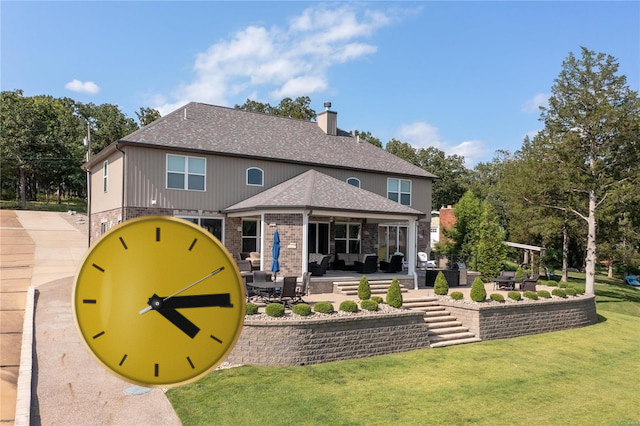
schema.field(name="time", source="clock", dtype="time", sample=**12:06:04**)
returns **4:14:10**
